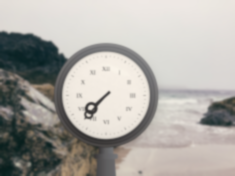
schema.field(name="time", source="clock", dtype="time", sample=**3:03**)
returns **7:37**
